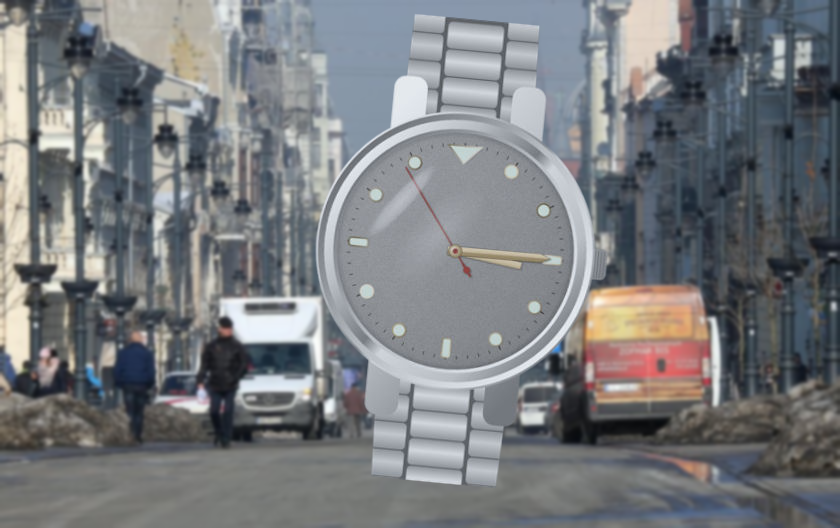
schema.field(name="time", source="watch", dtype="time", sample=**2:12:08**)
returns **3:14:54**
